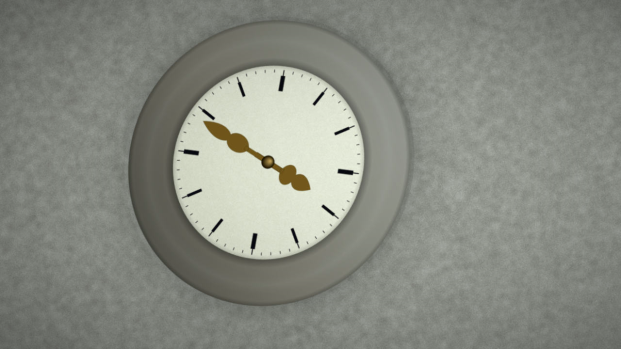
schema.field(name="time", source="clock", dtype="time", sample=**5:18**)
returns **3:49**
